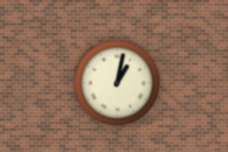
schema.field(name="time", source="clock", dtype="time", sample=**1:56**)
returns **1:02**
